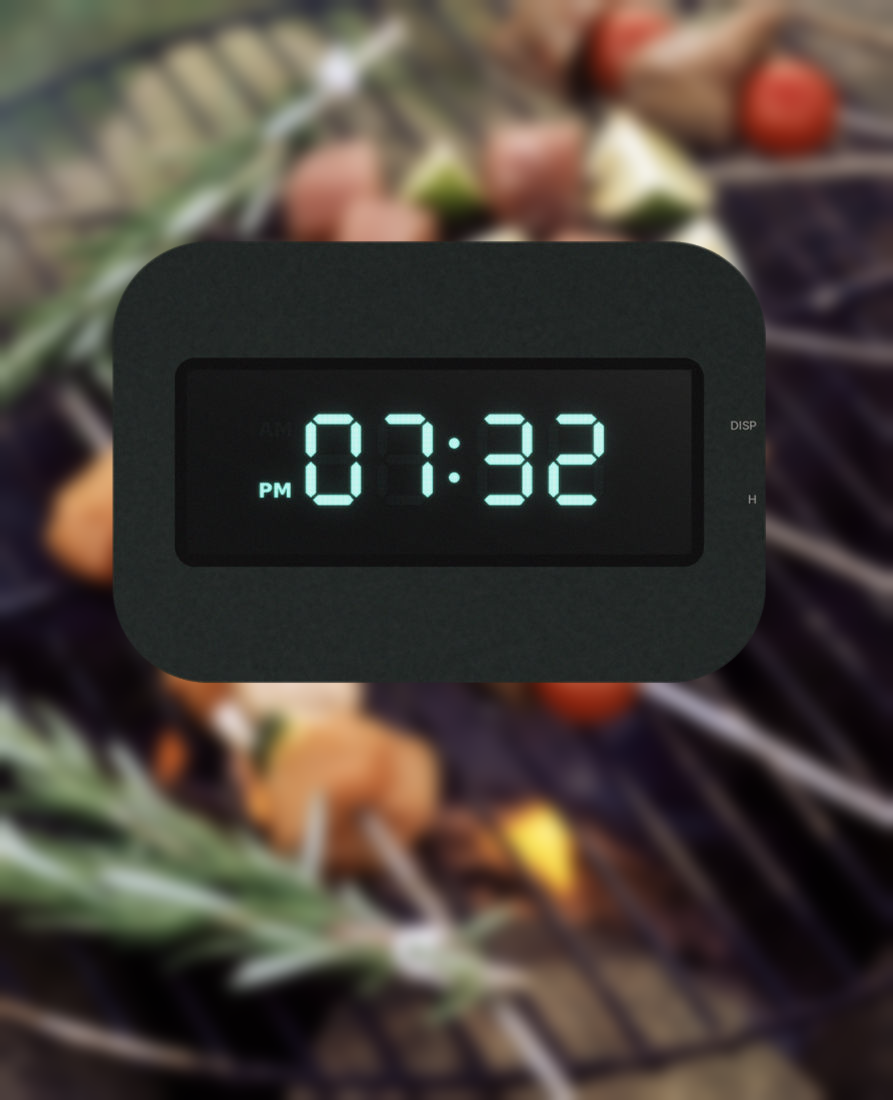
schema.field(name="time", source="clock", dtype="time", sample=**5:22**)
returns **7:32**
